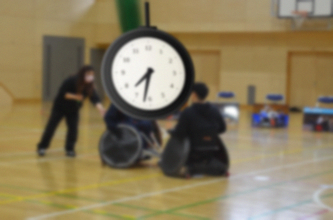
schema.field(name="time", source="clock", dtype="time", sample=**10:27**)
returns **7:32**
